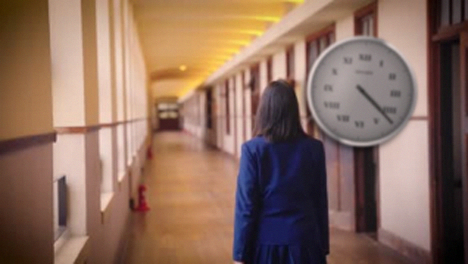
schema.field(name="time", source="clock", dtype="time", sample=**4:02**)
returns **4:22**
